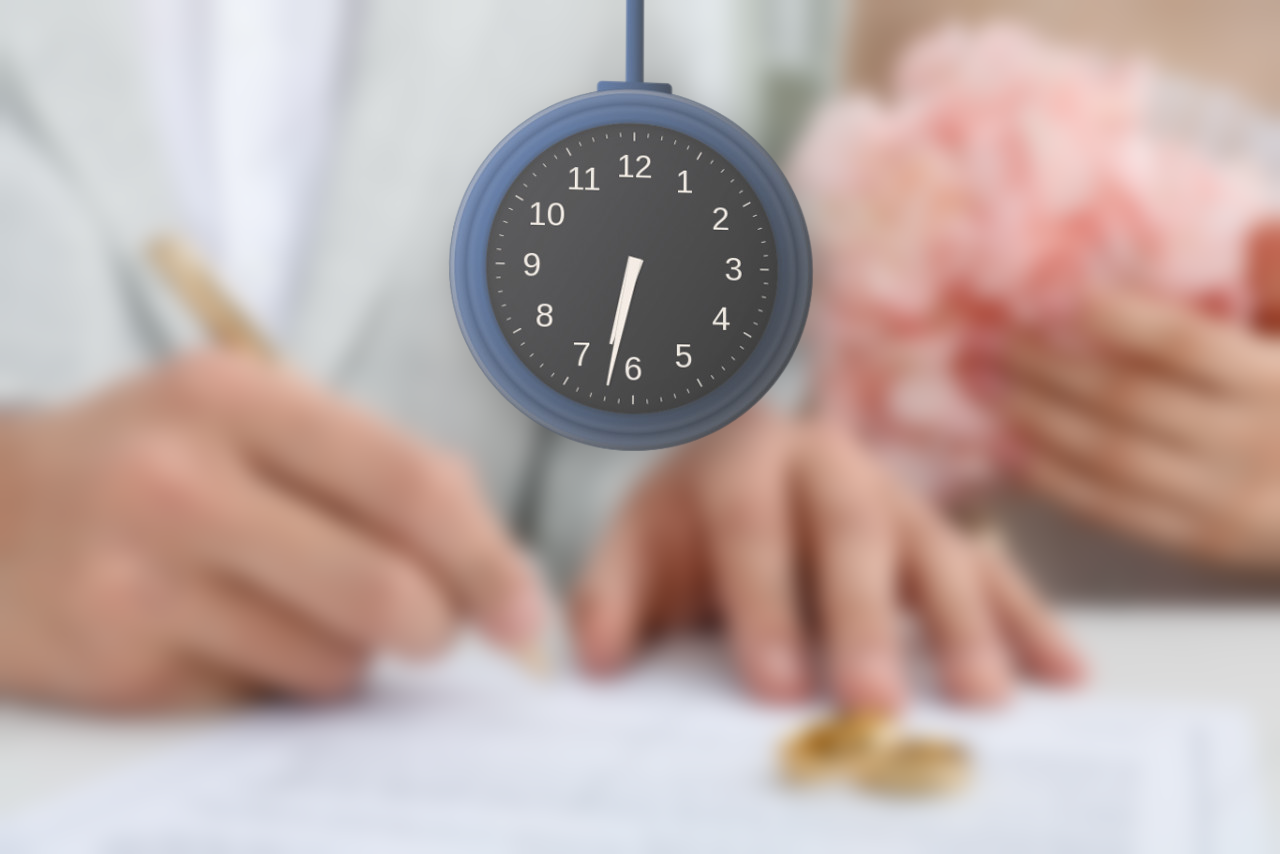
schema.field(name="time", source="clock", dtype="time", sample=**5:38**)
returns **6:32**
